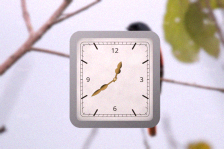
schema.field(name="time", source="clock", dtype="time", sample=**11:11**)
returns **12:39**
